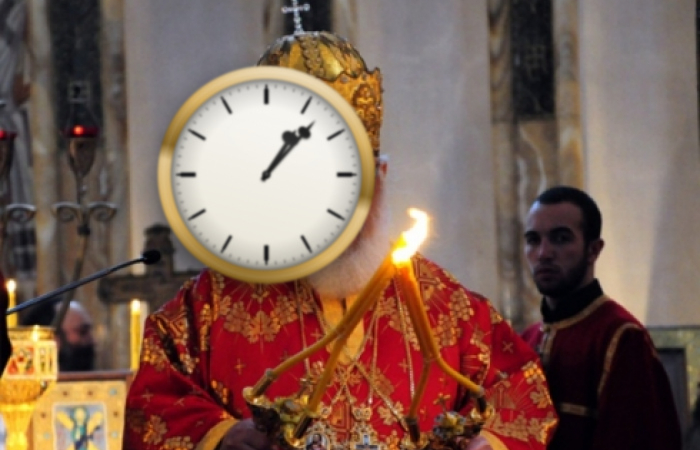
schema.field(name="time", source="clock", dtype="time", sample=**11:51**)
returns **1:07**
